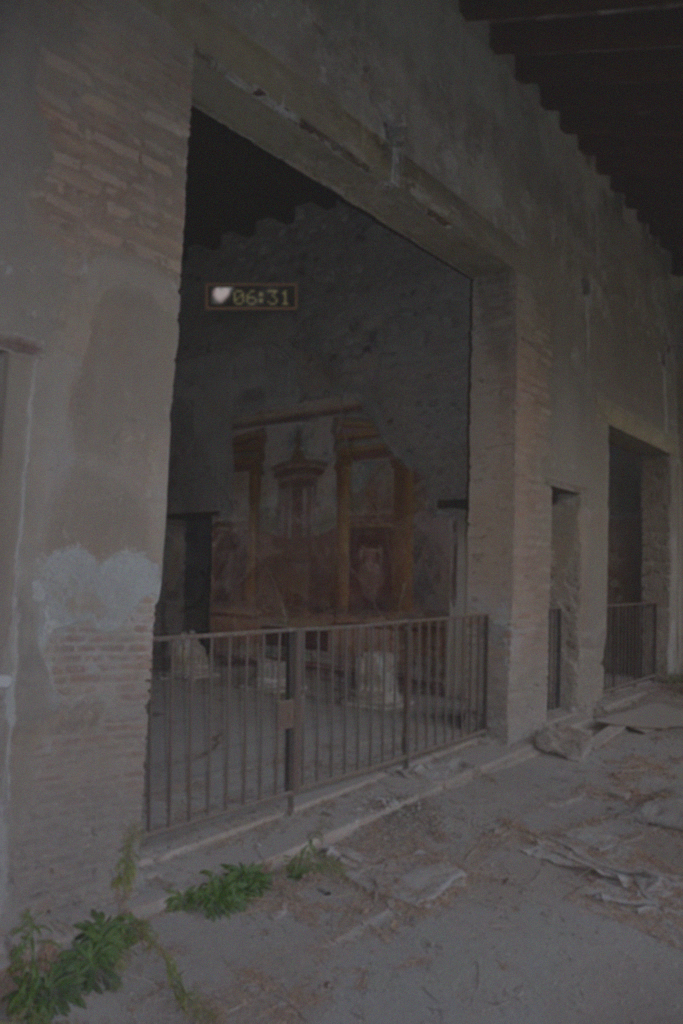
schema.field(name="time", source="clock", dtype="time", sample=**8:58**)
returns **6:31**
